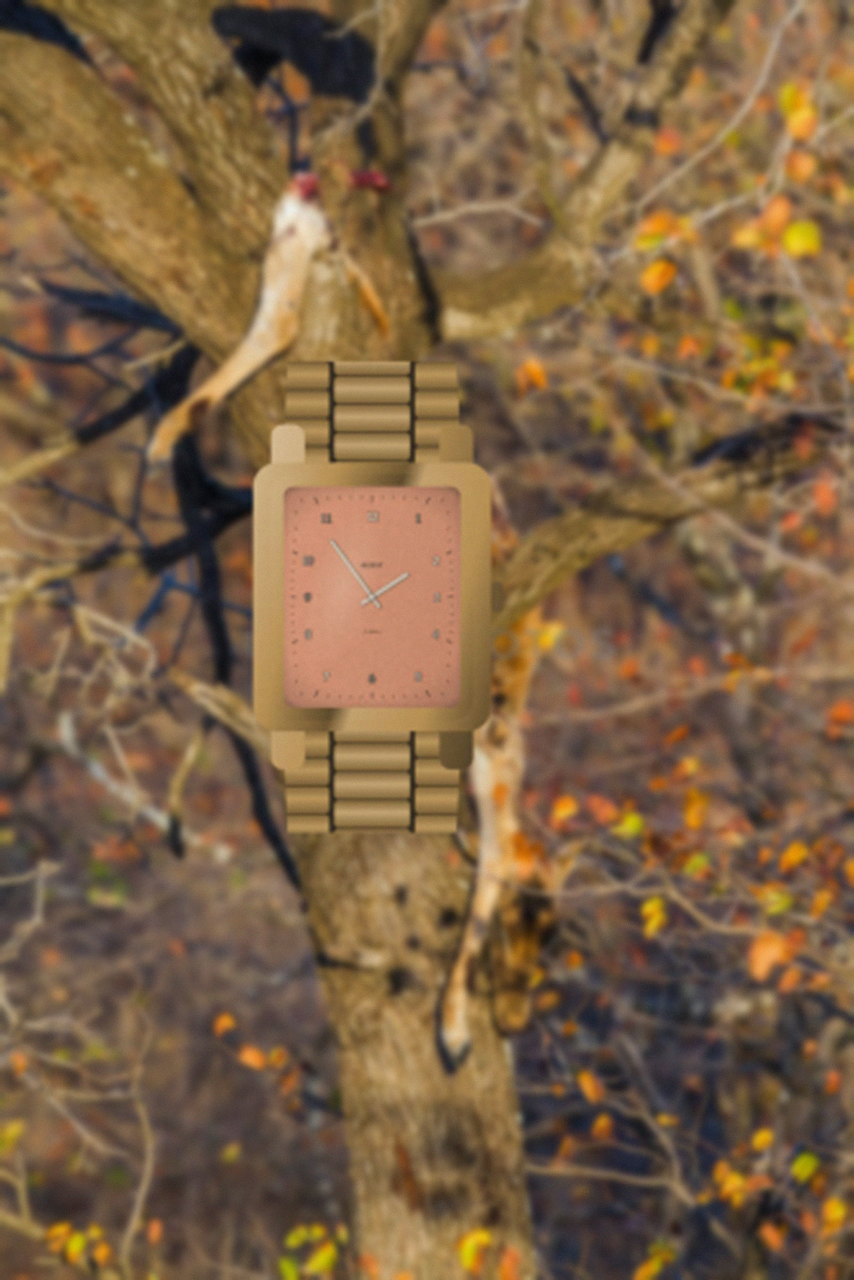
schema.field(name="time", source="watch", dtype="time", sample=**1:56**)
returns **1:54**
